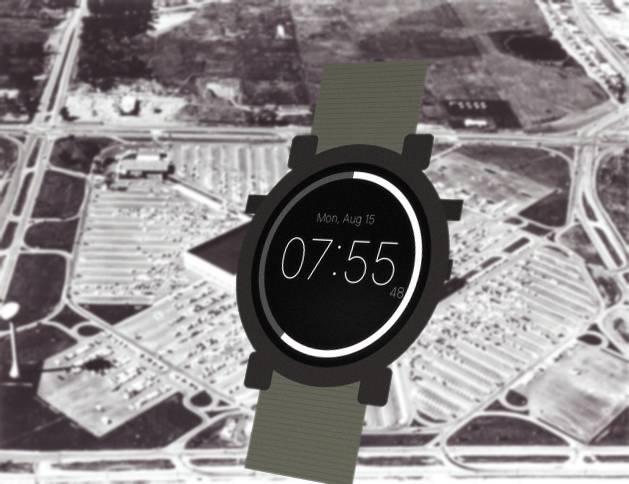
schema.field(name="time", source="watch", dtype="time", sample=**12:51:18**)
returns **7:55:48**
